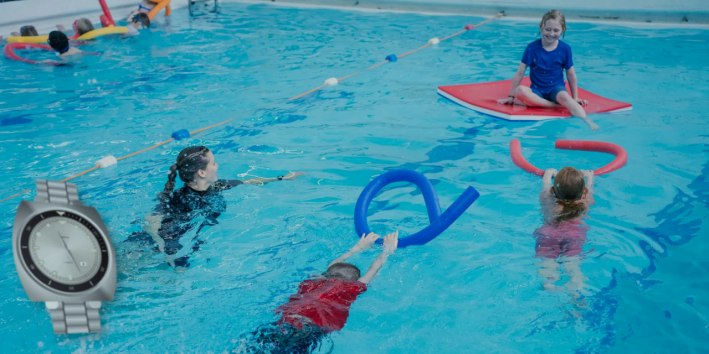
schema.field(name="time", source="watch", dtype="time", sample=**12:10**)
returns **11:26**
